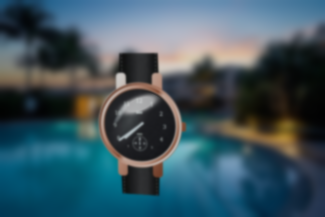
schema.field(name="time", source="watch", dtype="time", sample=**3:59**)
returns **7:39**
